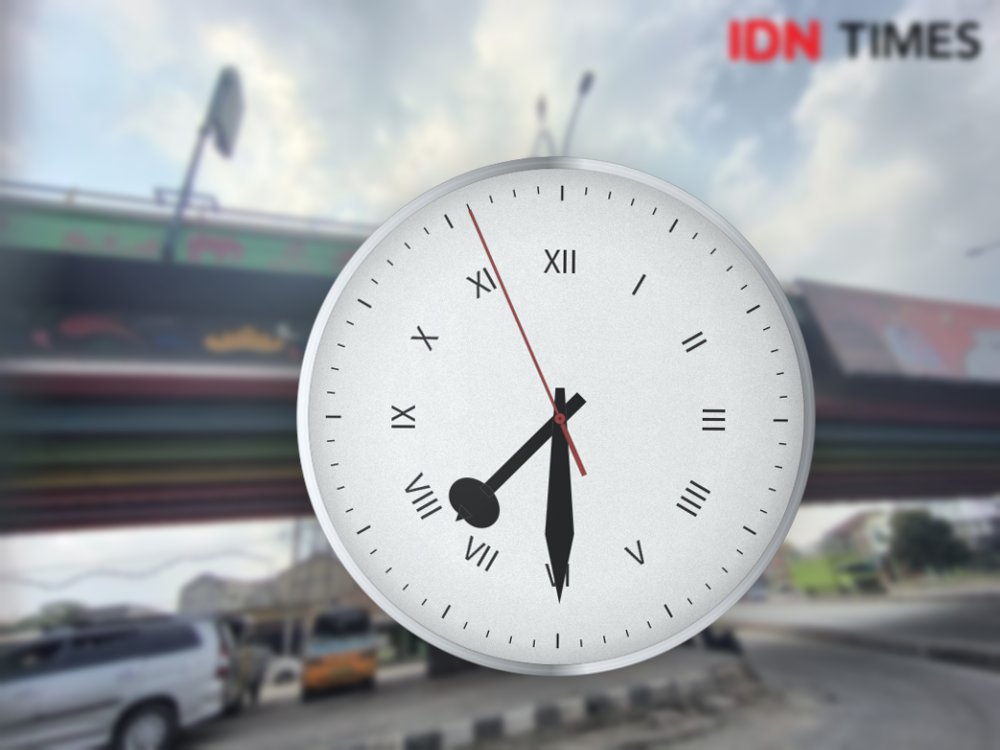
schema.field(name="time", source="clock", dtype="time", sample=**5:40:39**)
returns **7:29:56**
